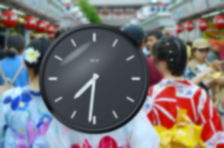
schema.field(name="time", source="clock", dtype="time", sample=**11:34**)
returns **7:31**
